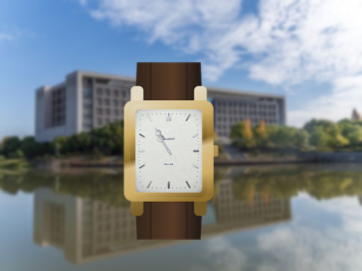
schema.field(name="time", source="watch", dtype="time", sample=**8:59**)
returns **10:55**
